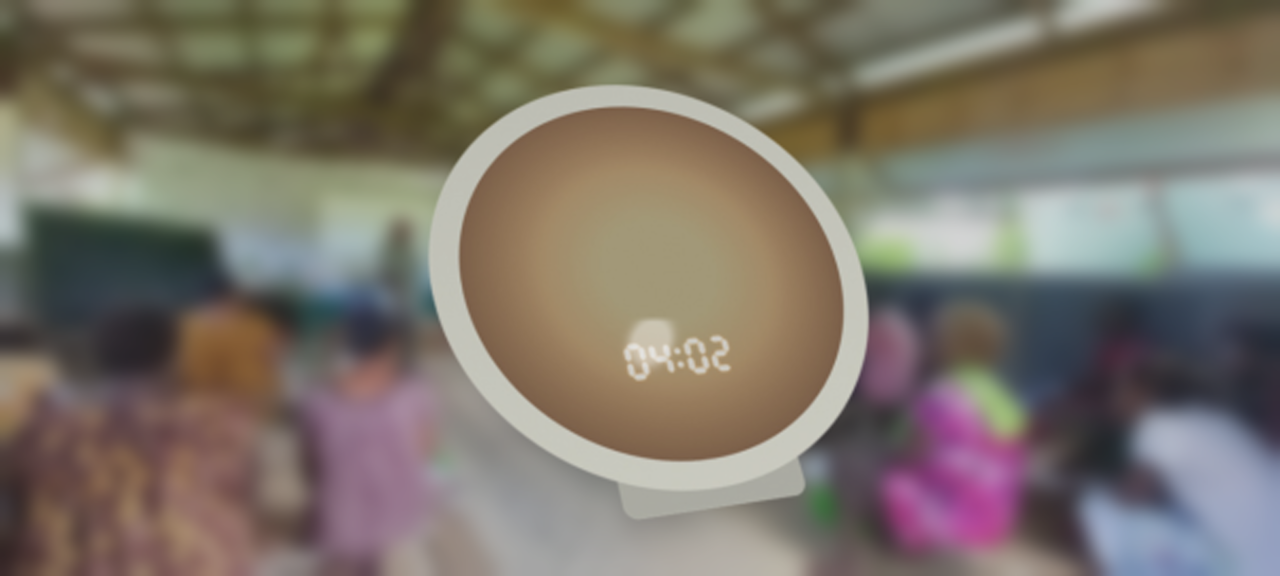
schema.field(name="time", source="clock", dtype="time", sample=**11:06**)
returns **4:02**
